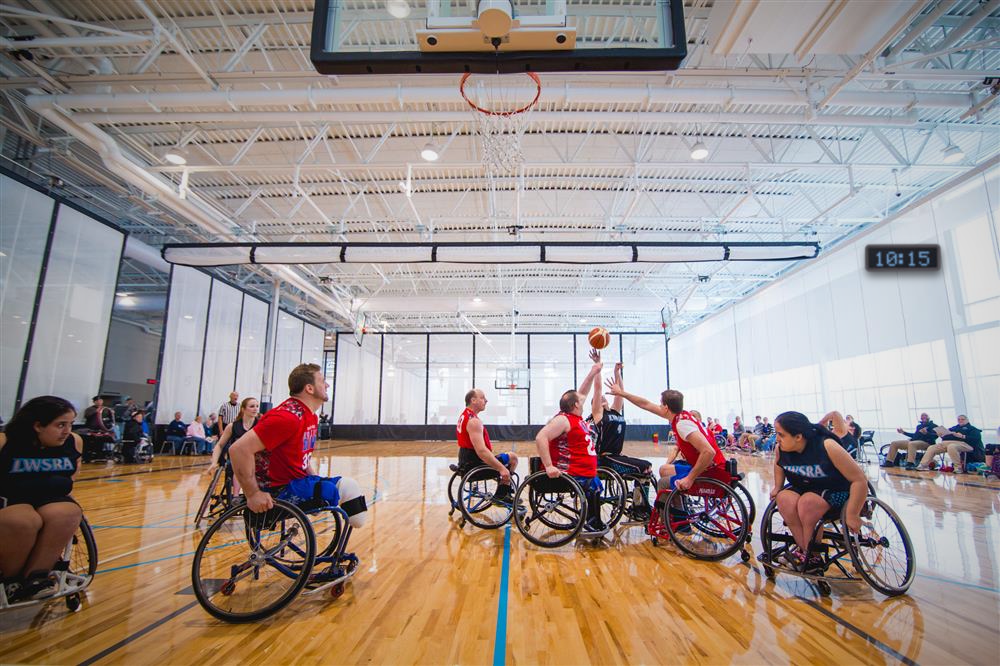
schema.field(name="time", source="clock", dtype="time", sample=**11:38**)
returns **10:15**
